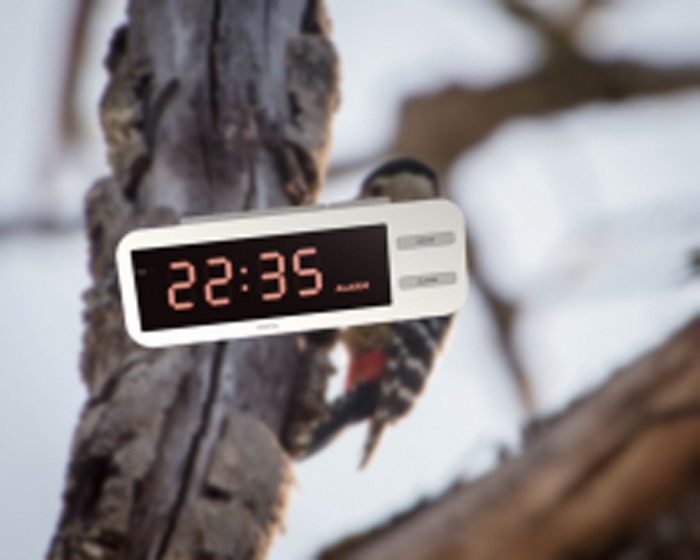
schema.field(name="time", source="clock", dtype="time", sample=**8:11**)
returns **22:35**
